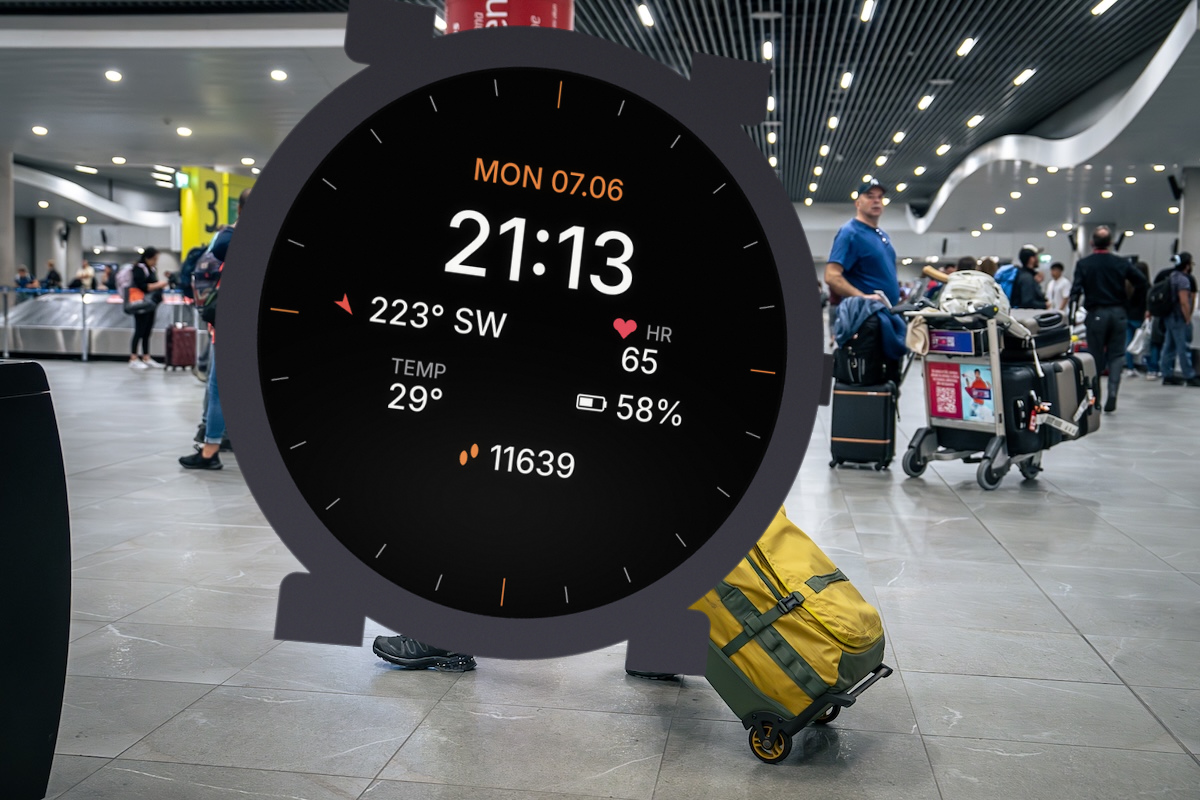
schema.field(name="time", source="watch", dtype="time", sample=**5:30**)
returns **21:13**
